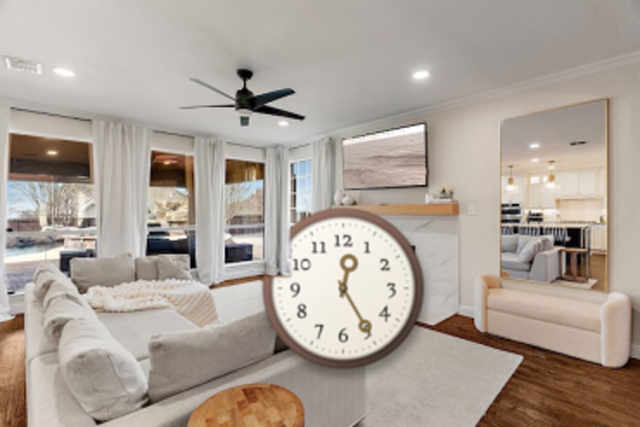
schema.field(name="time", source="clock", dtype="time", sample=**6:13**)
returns **12:25**
